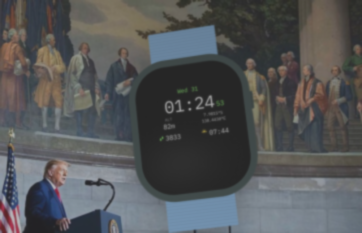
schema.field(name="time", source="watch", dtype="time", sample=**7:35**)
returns **1:24**
